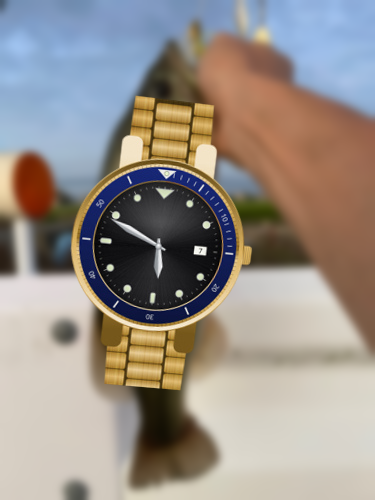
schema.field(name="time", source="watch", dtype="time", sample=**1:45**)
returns **5:49**
